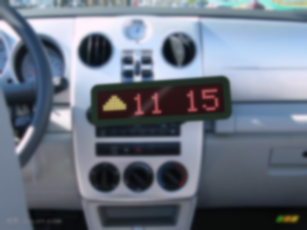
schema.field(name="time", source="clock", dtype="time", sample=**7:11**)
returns **11:15**
